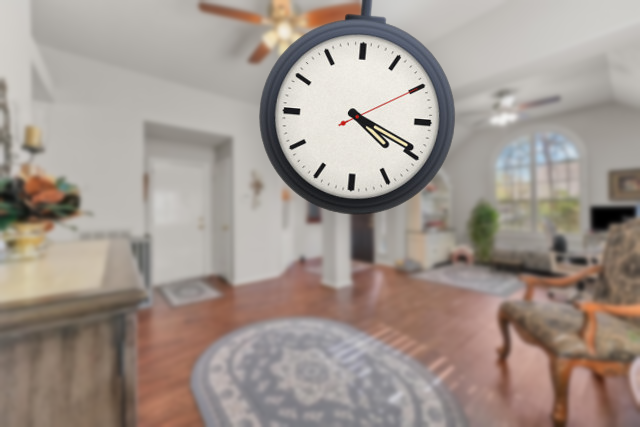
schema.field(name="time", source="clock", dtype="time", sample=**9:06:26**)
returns **4:19:10**
